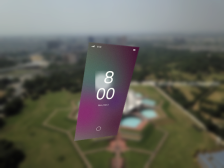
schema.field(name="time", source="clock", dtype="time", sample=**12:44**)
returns **8:00**
